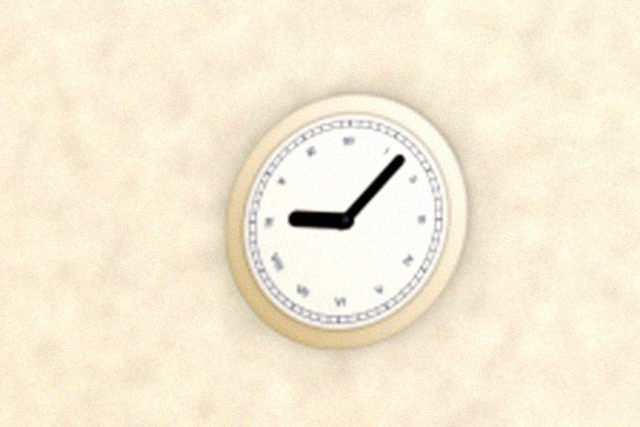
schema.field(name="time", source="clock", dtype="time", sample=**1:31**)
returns **9:07**
